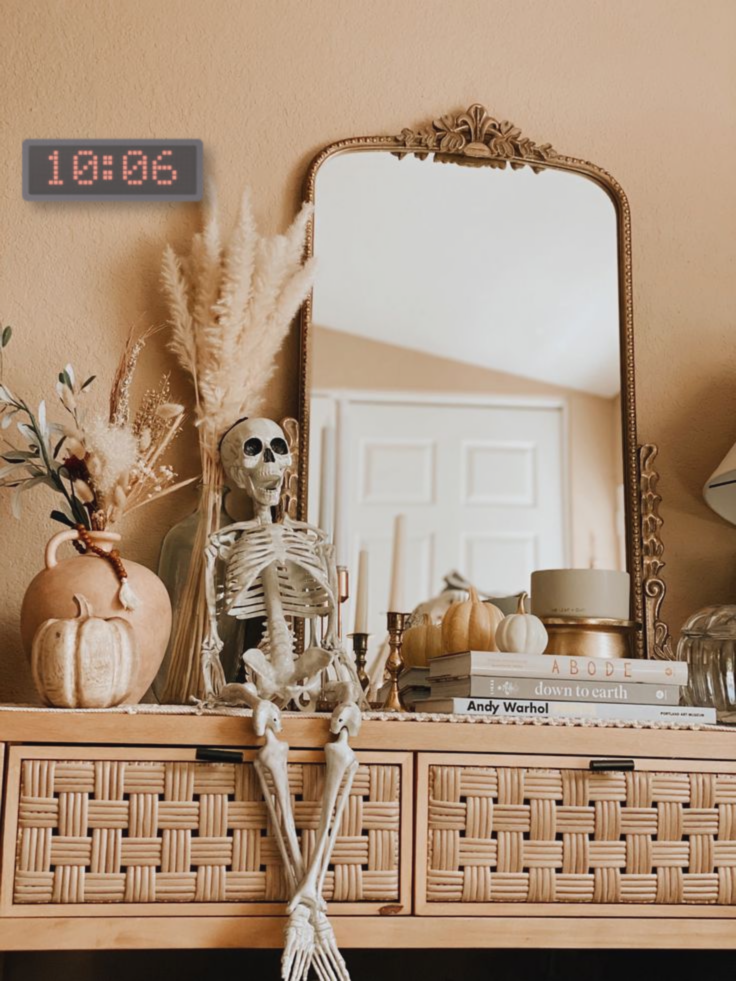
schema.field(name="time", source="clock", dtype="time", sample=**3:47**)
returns **10:06**
